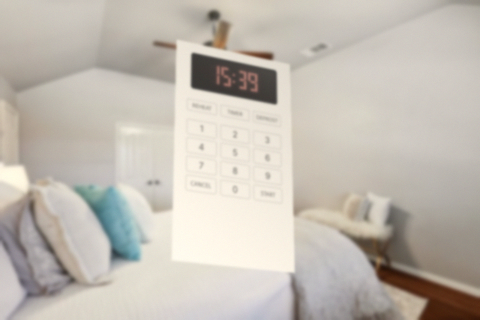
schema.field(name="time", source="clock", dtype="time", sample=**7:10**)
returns **15:39**
